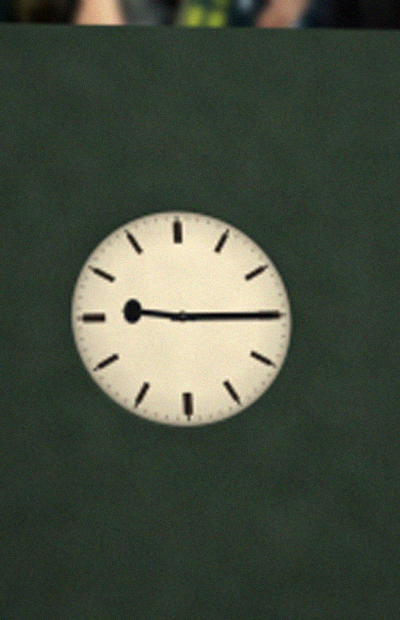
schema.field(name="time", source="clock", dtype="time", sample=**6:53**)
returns **9:15**
